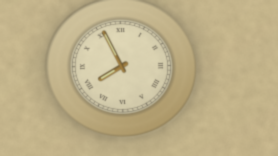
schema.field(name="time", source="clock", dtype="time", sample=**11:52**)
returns **7:56**
